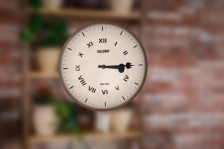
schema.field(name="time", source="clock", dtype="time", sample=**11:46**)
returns **3:15**
